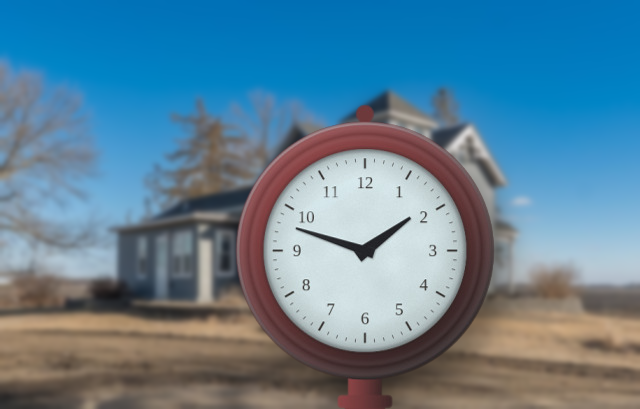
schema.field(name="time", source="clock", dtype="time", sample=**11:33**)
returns **1:48**
